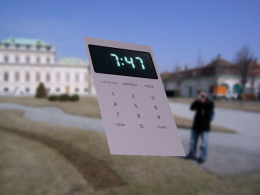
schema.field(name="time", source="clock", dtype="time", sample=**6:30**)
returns **7:47**
